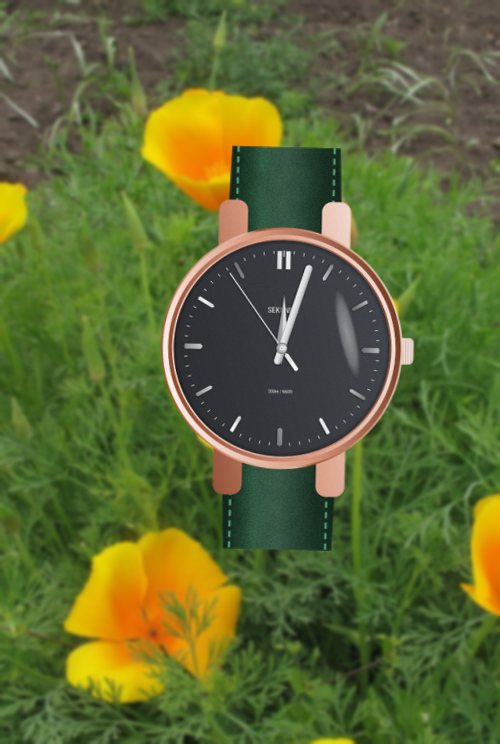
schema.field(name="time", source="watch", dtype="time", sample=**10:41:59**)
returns **12:02:54**
